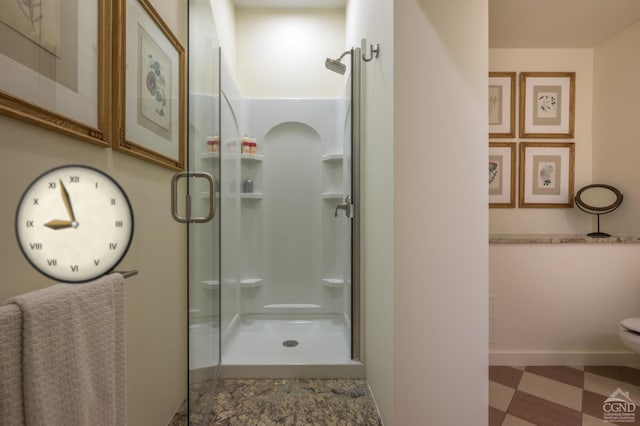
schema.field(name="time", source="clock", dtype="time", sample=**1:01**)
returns **8:57**
